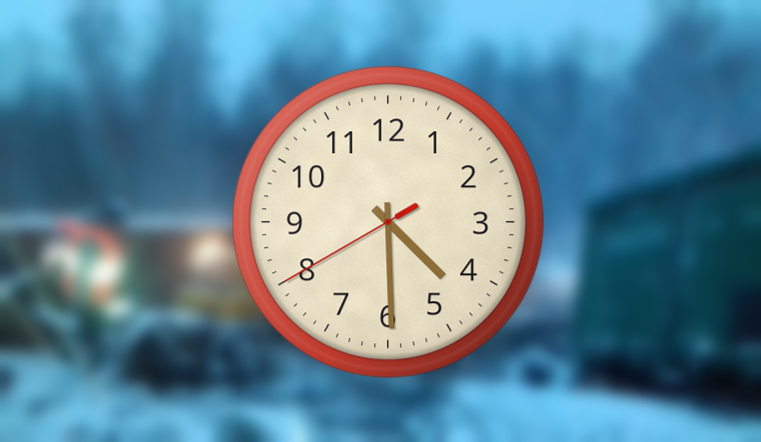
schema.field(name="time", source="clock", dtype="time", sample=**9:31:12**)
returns **4:29:40**
